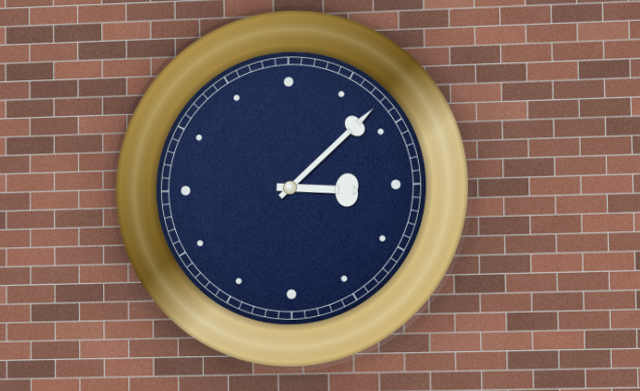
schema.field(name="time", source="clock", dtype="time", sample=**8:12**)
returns **3:08**
